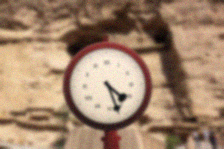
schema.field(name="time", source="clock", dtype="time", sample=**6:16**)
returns **4:27**
